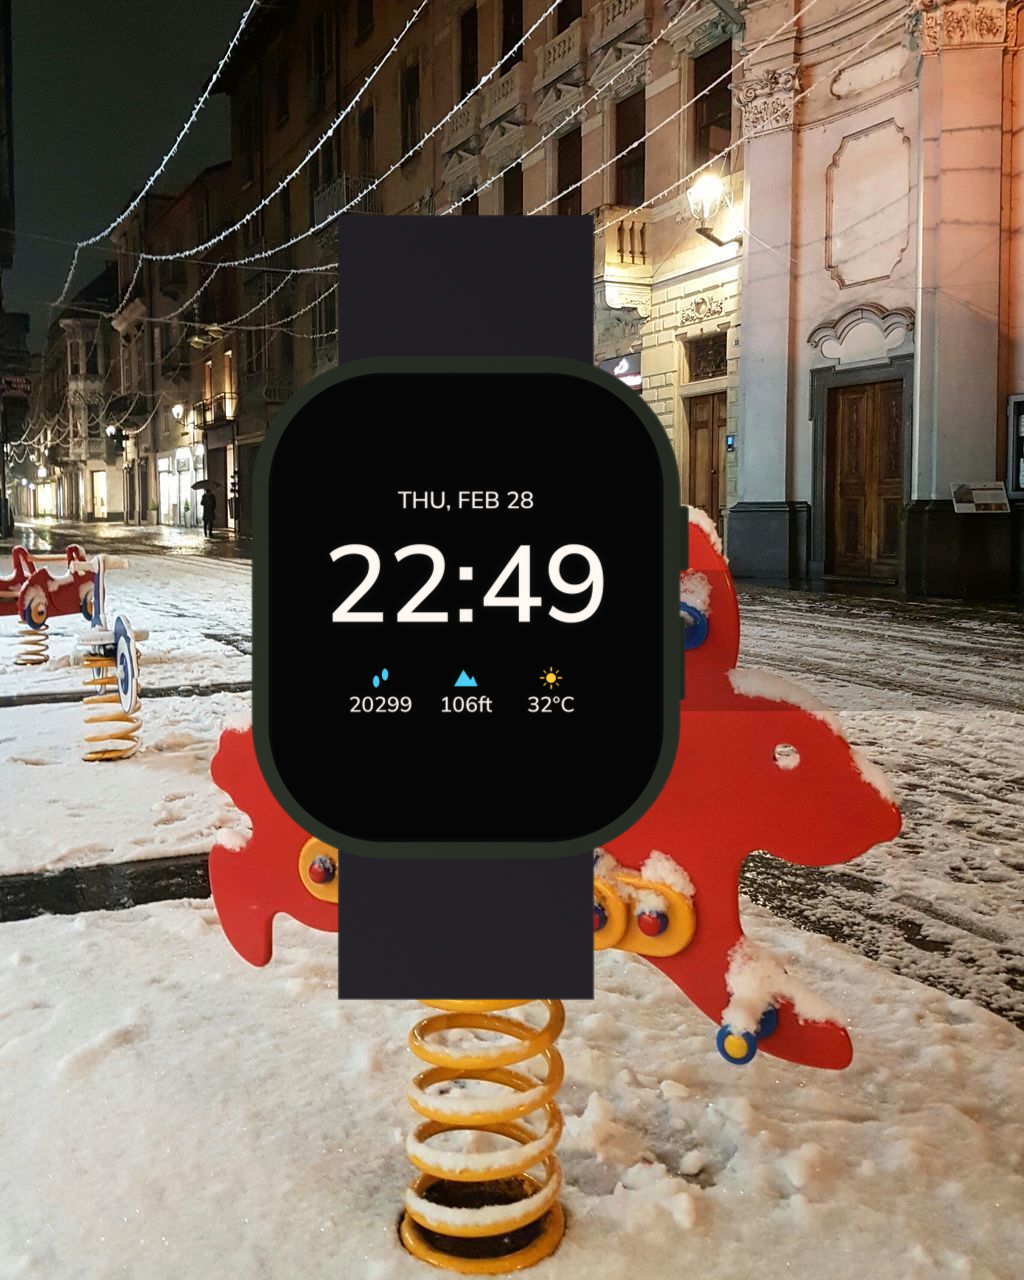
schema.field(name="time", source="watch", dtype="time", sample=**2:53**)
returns **22:49**
